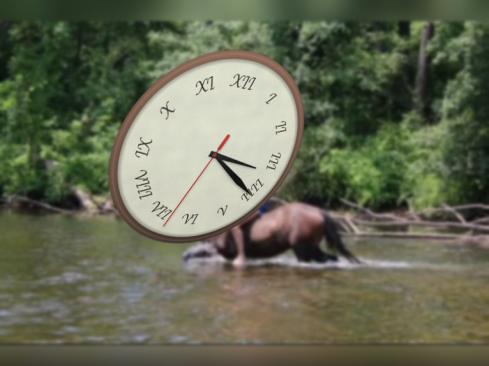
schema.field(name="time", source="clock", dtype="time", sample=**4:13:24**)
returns **3:20:33**
